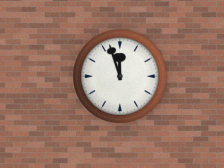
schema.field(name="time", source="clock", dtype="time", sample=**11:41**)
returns **11:57**
